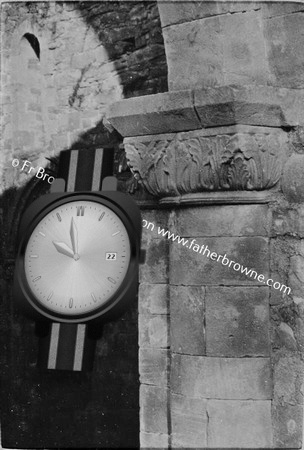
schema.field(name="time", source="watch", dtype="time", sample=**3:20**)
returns **9:58**
